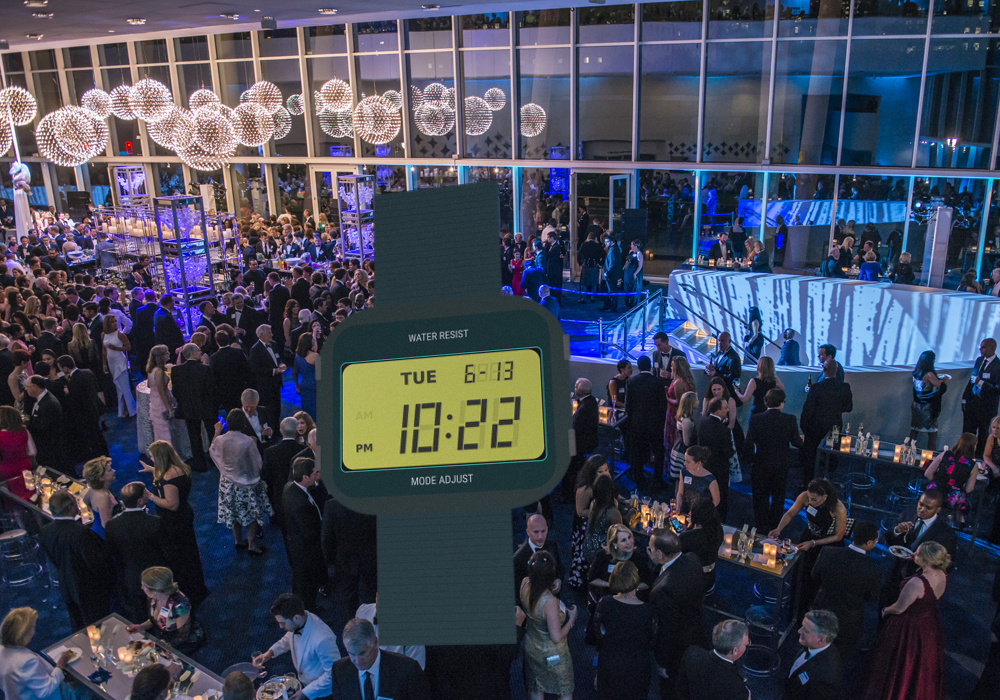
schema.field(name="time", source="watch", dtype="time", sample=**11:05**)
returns **10:22**
